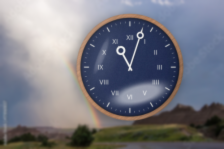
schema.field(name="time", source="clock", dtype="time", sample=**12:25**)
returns **11:03**
